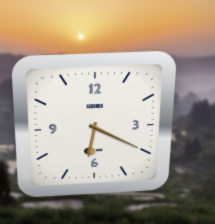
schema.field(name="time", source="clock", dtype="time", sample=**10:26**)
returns **6:20**
